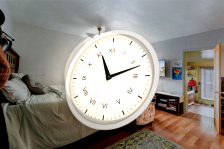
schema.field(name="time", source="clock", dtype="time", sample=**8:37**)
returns **11:12**
